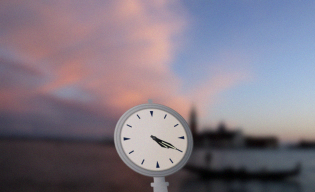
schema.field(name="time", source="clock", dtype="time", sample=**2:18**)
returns **4:20**
